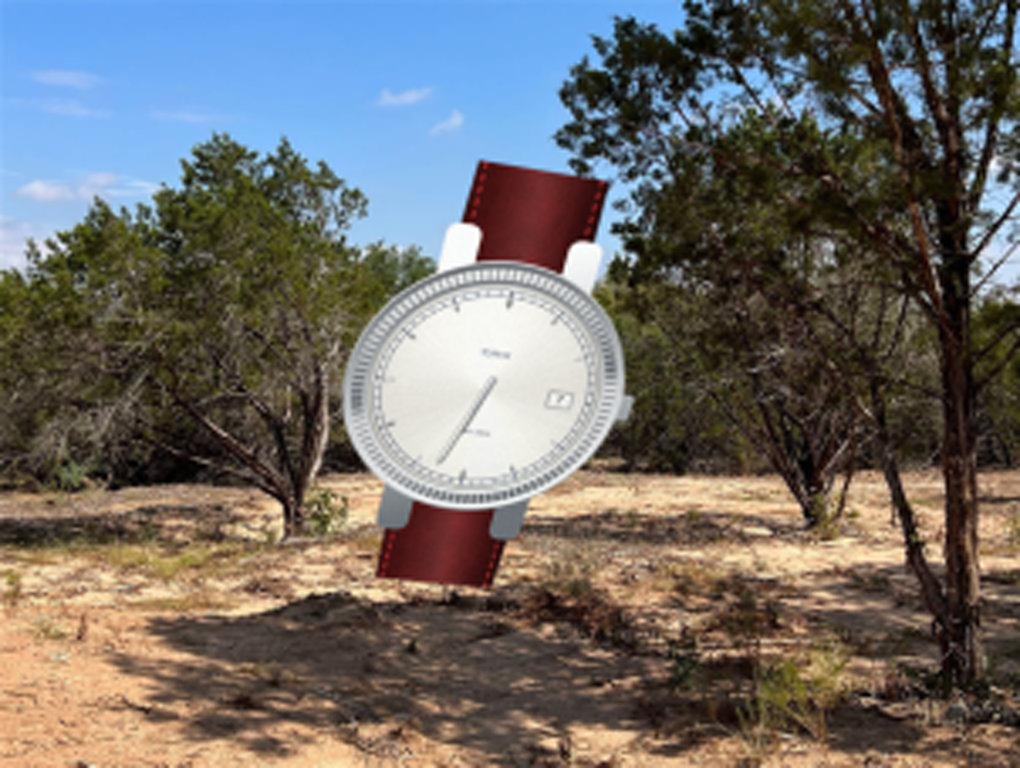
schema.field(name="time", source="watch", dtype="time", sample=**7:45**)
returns **6:33**
